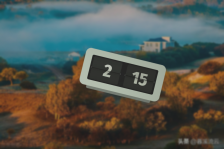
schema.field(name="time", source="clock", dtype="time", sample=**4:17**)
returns **2:15**
